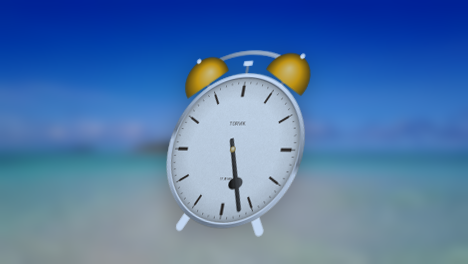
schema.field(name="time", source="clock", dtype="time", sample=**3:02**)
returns **5:27**
